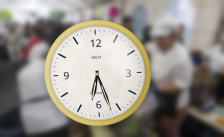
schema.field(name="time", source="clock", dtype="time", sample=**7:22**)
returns **6:27**
